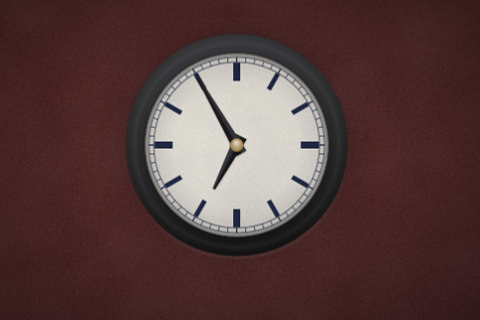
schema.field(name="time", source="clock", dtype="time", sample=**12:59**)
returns **6:55**
